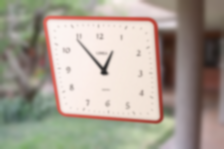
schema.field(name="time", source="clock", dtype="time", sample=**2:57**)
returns **12:54**
